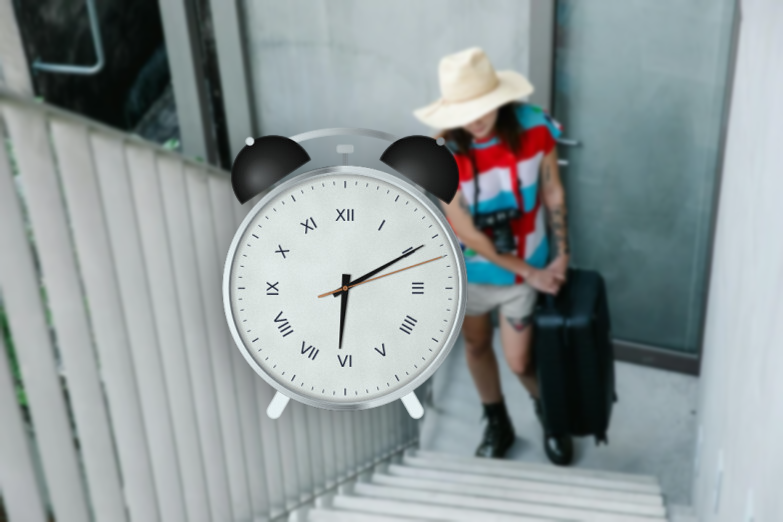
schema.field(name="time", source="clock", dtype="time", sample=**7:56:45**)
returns **6:10:12**
